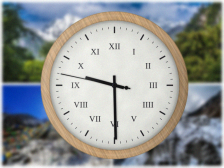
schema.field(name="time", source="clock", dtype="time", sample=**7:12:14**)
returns **9:29:47**
